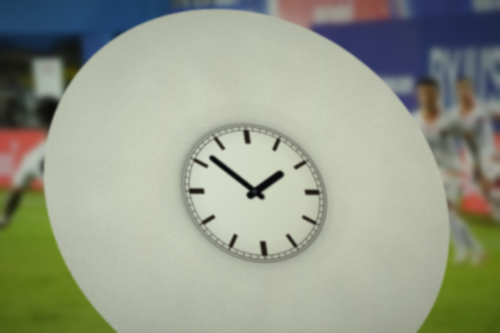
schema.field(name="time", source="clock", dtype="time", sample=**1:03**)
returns **1:52**
